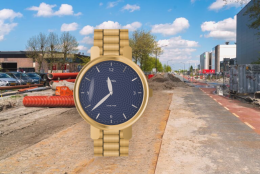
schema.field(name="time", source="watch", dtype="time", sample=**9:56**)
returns **11:38**
